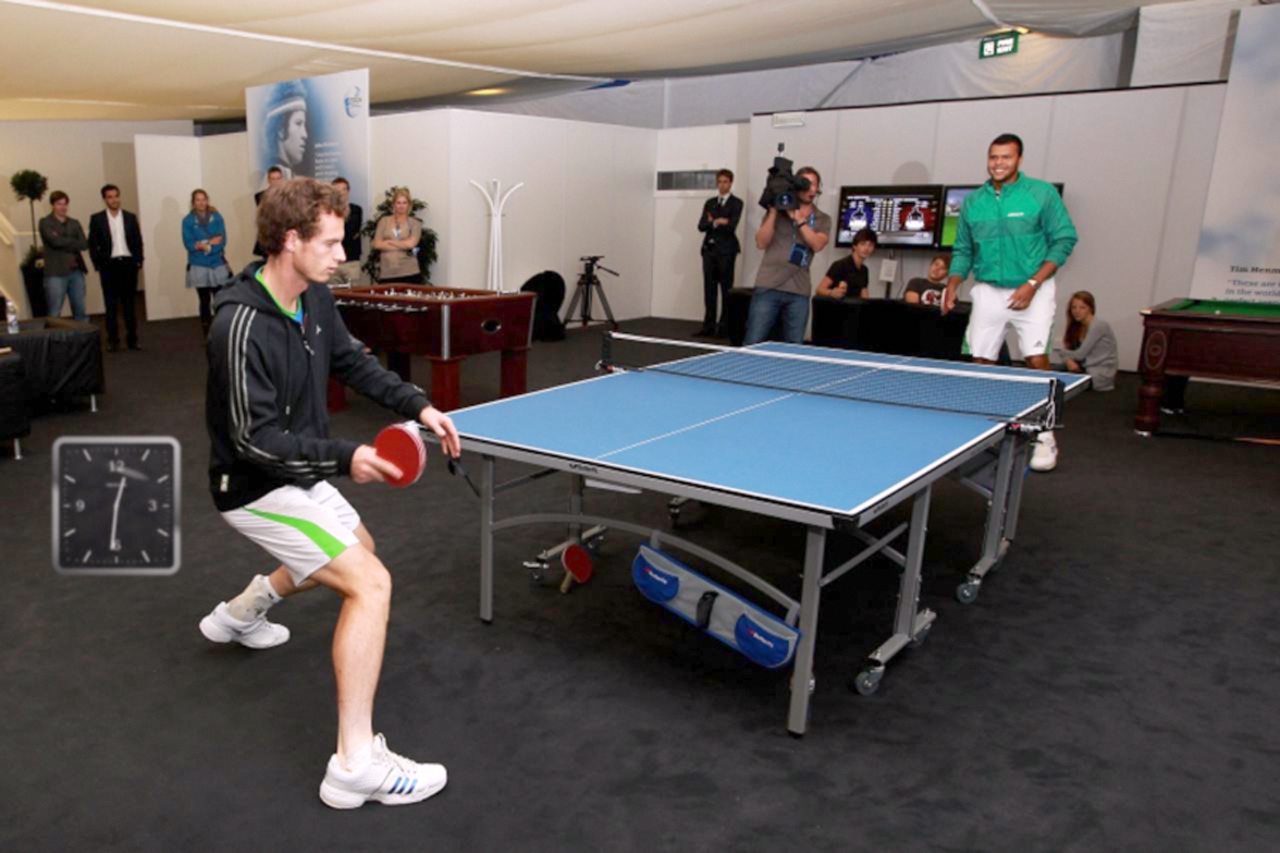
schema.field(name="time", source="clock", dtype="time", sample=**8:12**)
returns **12:31**
